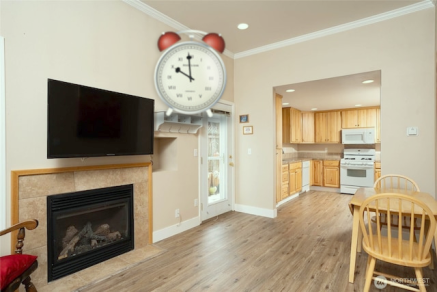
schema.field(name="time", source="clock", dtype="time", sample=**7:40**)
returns **9:59**
